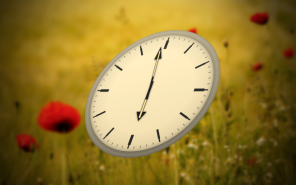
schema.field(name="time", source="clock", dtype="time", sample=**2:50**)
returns **5:59**
